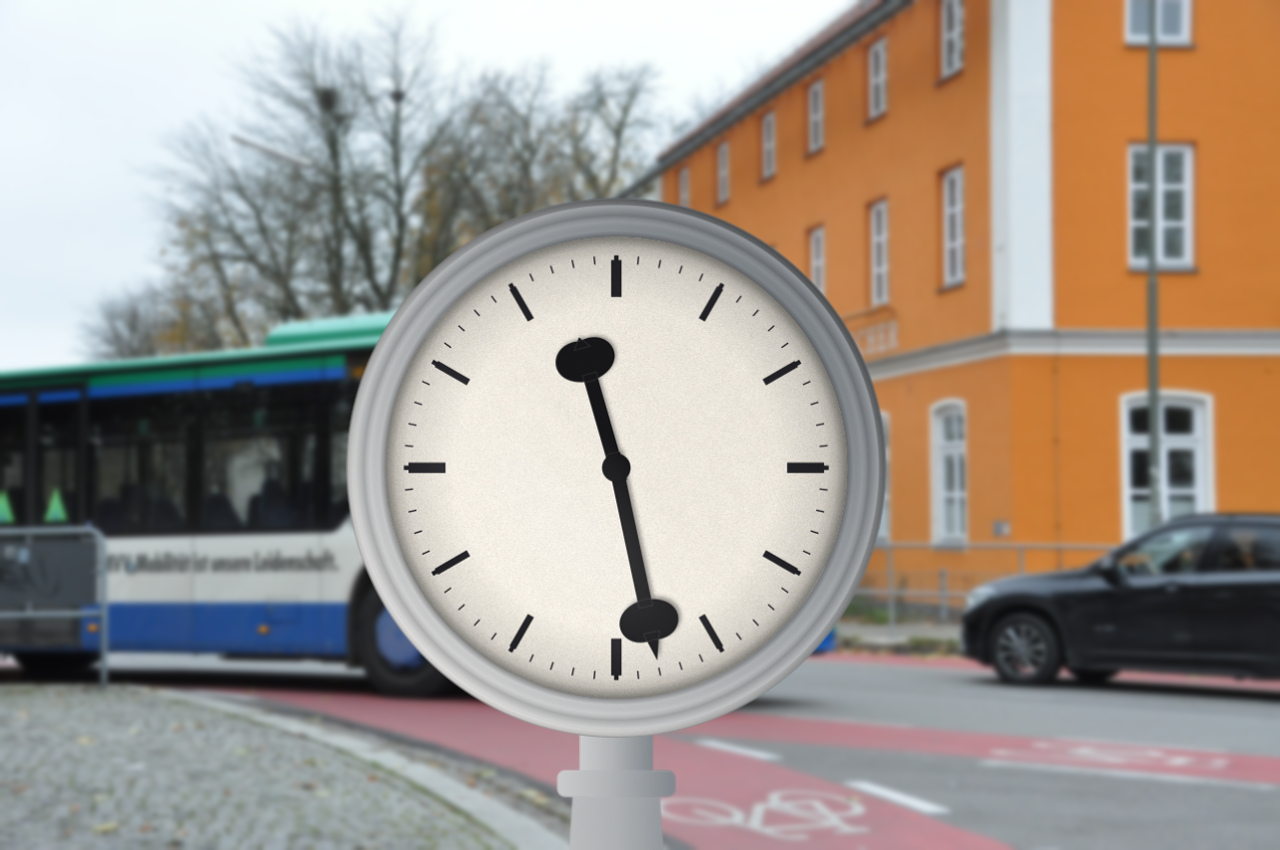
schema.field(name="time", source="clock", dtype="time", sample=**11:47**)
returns **11:28**
